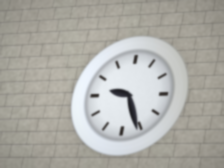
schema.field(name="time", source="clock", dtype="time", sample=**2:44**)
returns **9:26**
